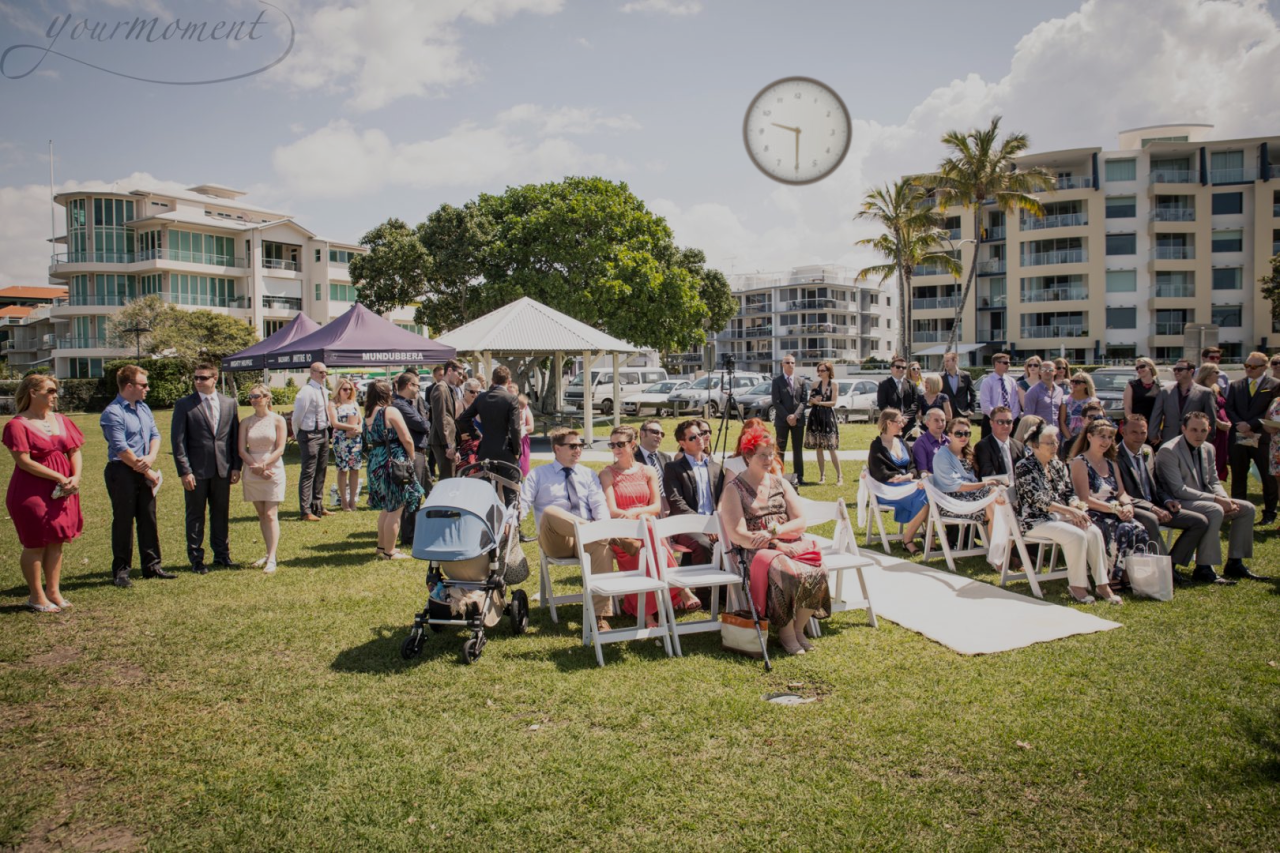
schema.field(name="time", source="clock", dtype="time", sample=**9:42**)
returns **9:30**
